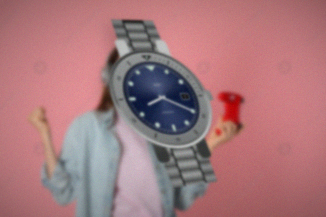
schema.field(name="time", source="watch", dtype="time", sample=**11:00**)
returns **8:20**
